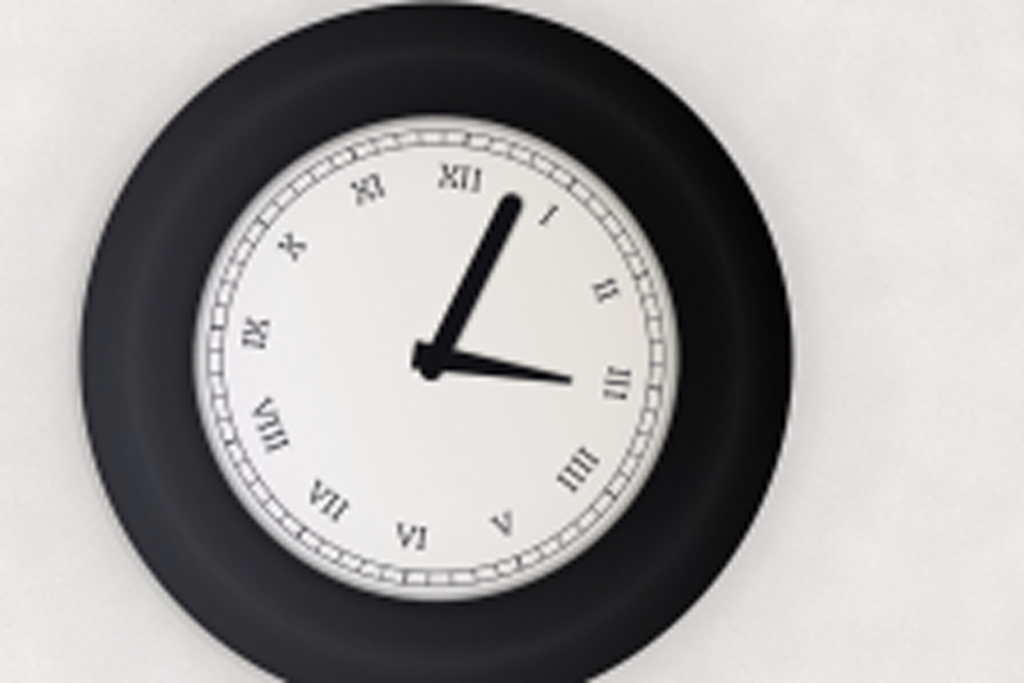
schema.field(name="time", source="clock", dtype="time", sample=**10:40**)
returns **3:03**
